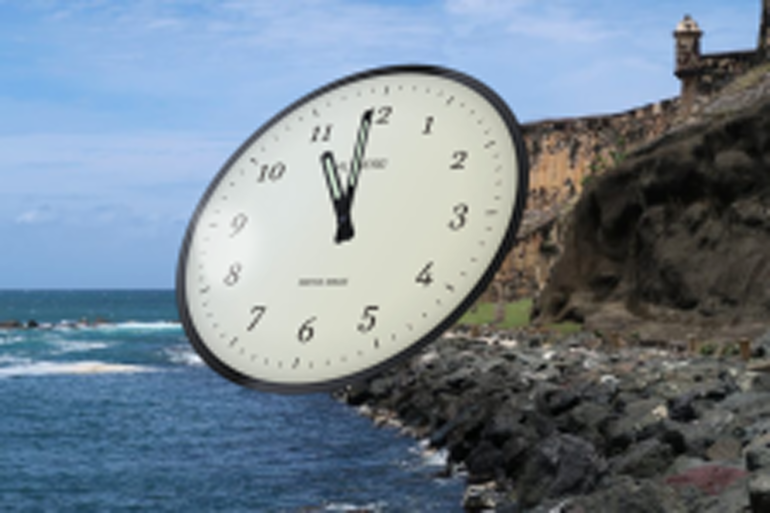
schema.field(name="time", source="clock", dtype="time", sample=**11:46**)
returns **10:59**
